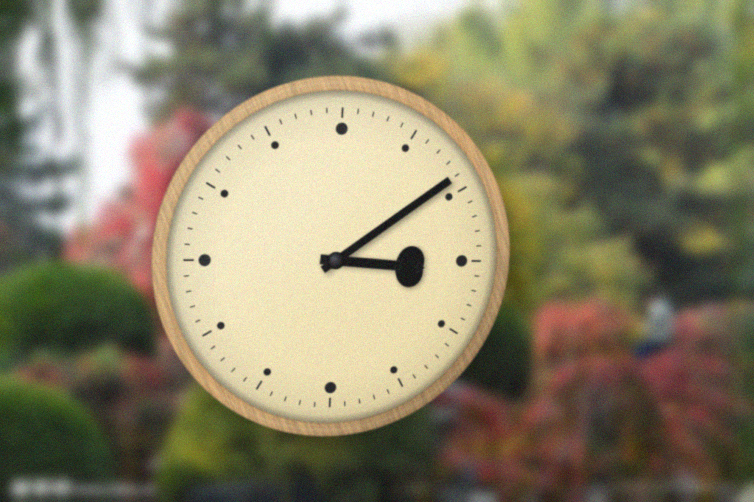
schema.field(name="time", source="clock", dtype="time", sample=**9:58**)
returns **3:09**
